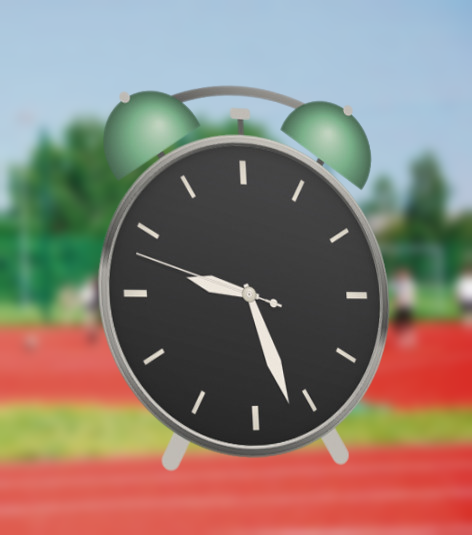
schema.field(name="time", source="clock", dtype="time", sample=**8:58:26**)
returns **9:26:48**
